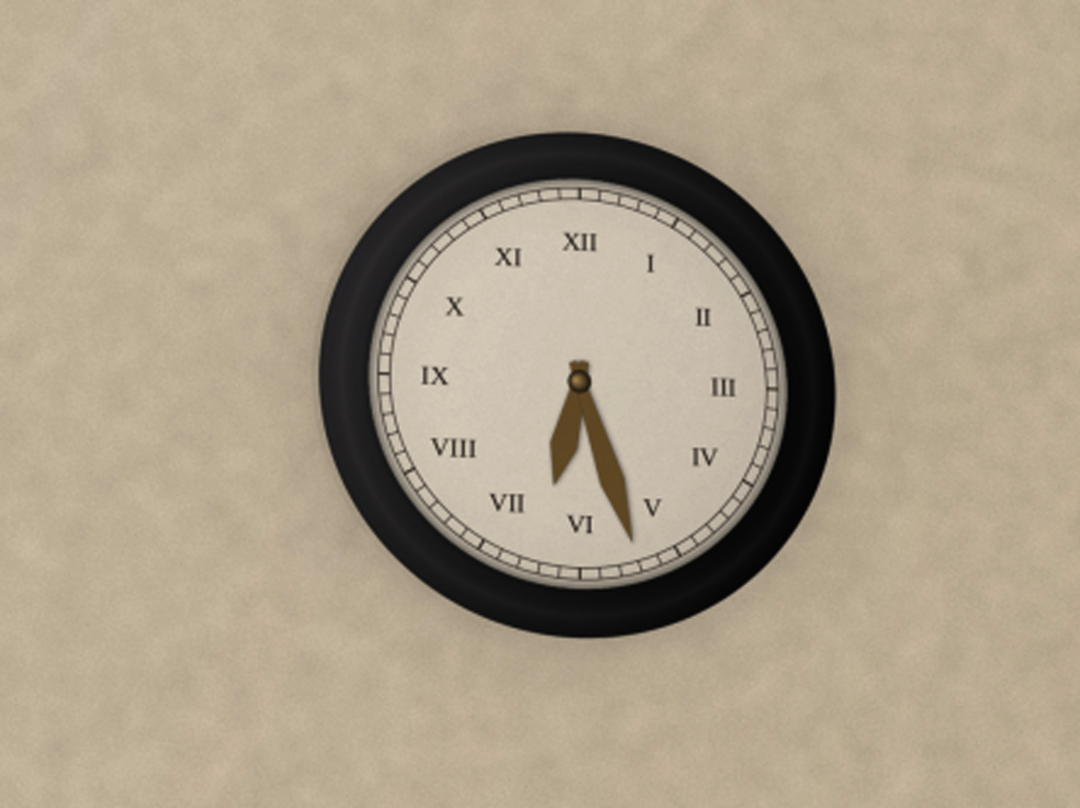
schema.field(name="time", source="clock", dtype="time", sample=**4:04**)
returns **6:27**
